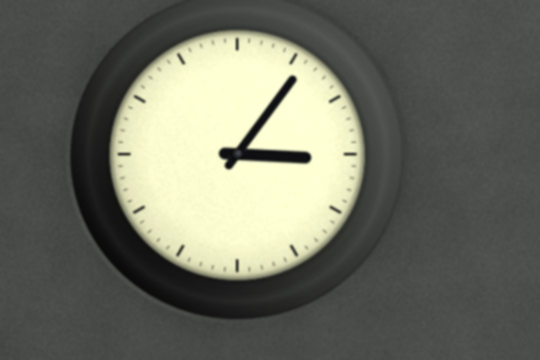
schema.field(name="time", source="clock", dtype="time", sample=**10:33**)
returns **3:06**
